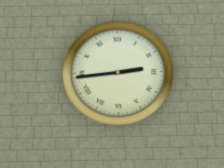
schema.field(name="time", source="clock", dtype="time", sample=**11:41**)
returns **2:44**
